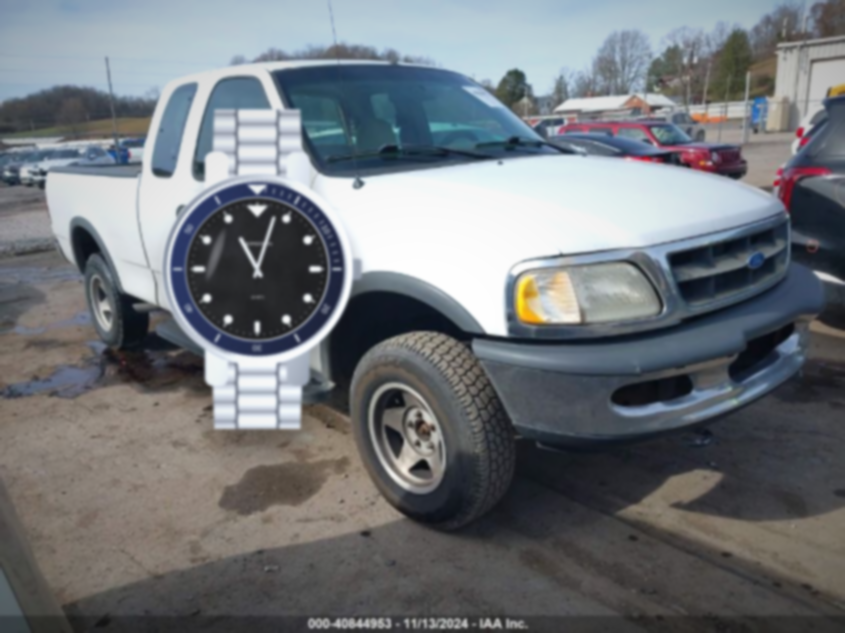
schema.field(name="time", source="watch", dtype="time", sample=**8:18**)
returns **11:03**
